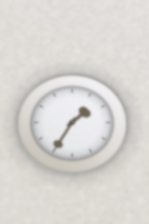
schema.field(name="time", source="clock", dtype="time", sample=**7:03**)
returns **1:35**
